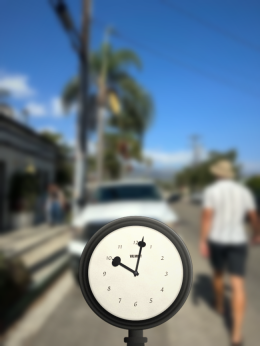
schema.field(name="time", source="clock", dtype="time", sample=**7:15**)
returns **10:02**
